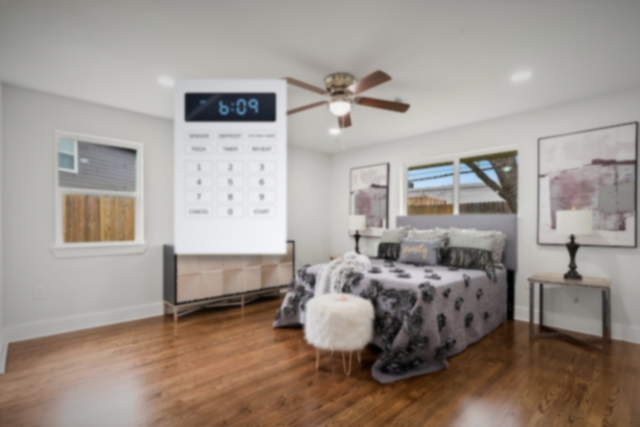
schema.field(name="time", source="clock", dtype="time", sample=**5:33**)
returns **6:09**
